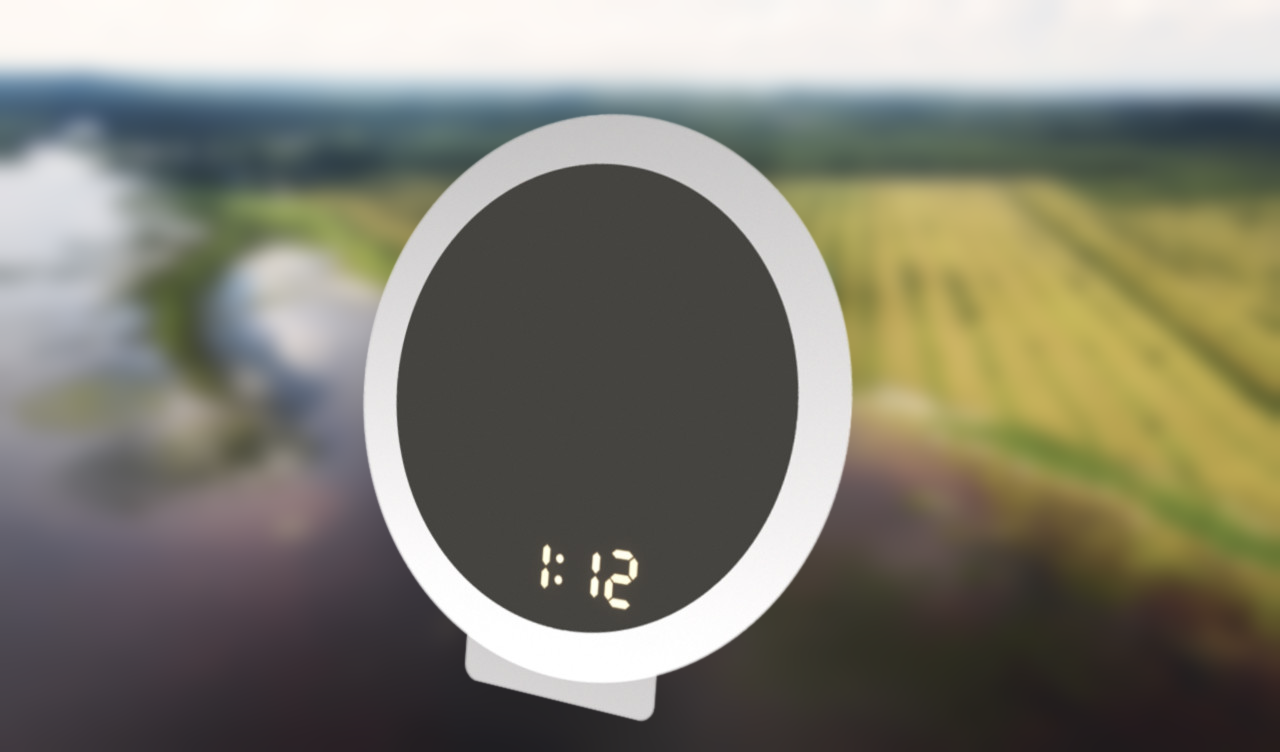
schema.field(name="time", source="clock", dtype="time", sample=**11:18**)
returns **1:12**
